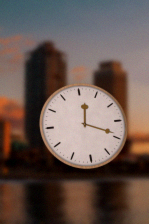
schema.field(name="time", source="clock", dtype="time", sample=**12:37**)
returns **12:19**
